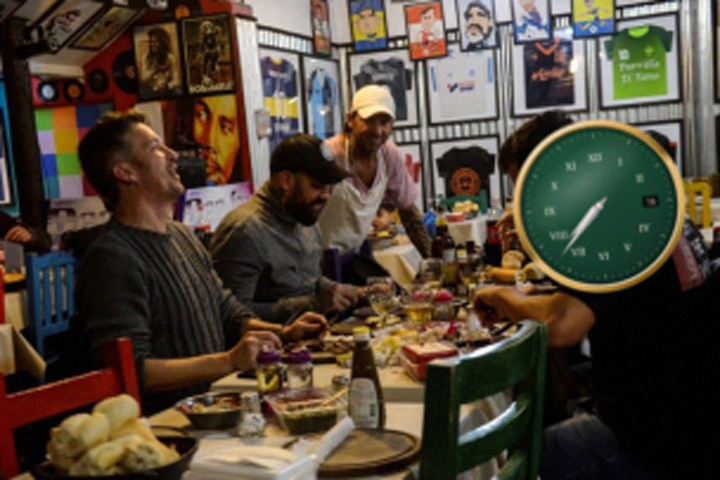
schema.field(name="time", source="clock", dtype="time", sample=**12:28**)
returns **7:37**
